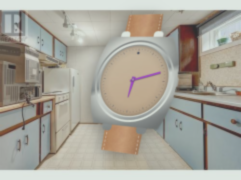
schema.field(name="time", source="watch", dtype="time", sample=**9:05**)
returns **6:12**
